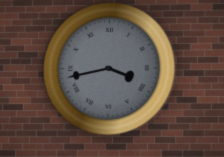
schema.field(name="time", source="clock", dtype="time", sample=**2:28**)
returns **3:43**
